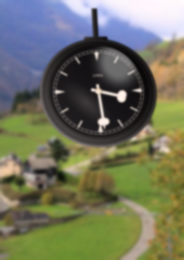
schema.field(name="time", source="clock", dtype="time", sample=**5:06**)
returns **3:29**
